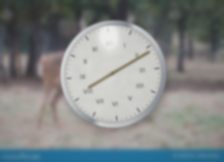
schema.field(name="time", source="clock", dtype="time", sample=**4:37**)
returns **8:11**
